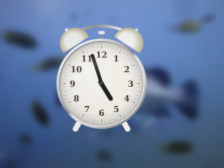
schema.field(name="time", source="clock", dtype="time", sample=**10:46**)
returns **4:57**
